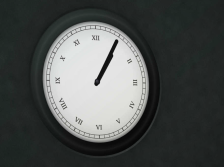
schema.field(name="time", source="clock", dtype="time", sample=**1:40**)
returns **1:05**
